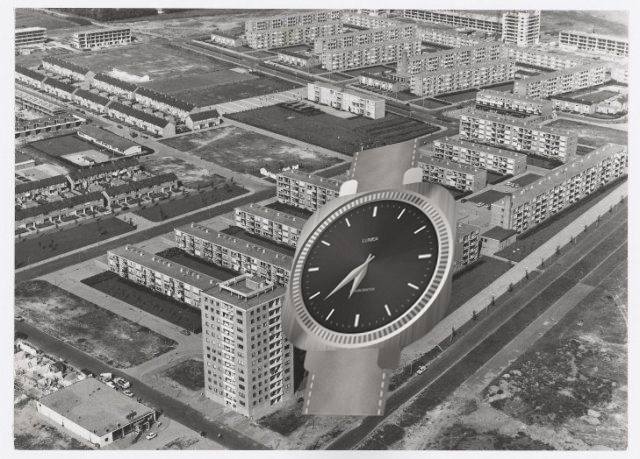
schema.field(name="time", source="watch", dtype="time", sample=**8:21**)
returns **6:38**
